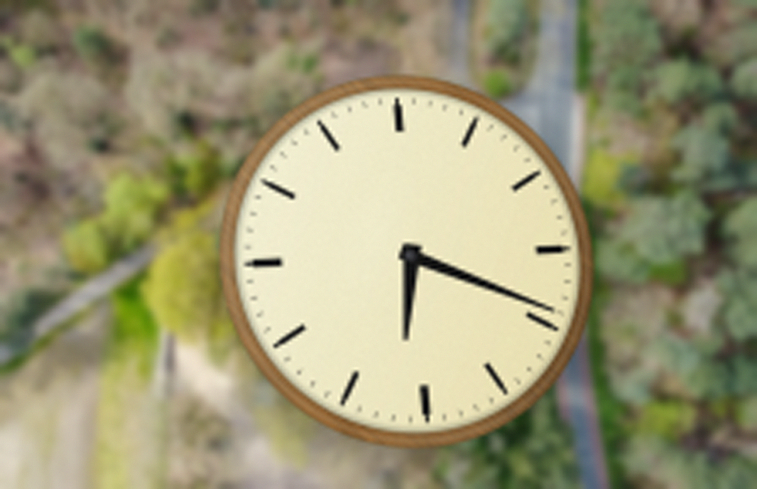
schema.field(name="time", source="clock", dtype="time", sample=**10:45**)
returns **6:19**
